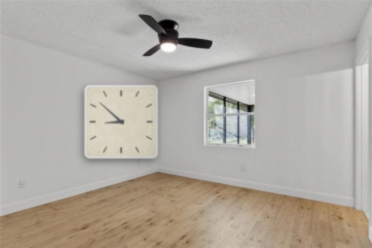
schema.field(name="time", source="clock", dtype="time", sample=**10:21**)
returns **8:52**
